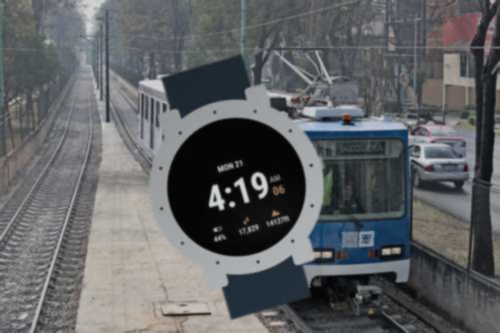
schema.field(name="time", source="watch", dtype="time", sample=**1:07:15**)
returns **4:19:06**
